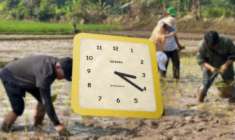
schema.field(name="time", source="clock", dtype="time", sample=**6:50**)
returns **3:21**
